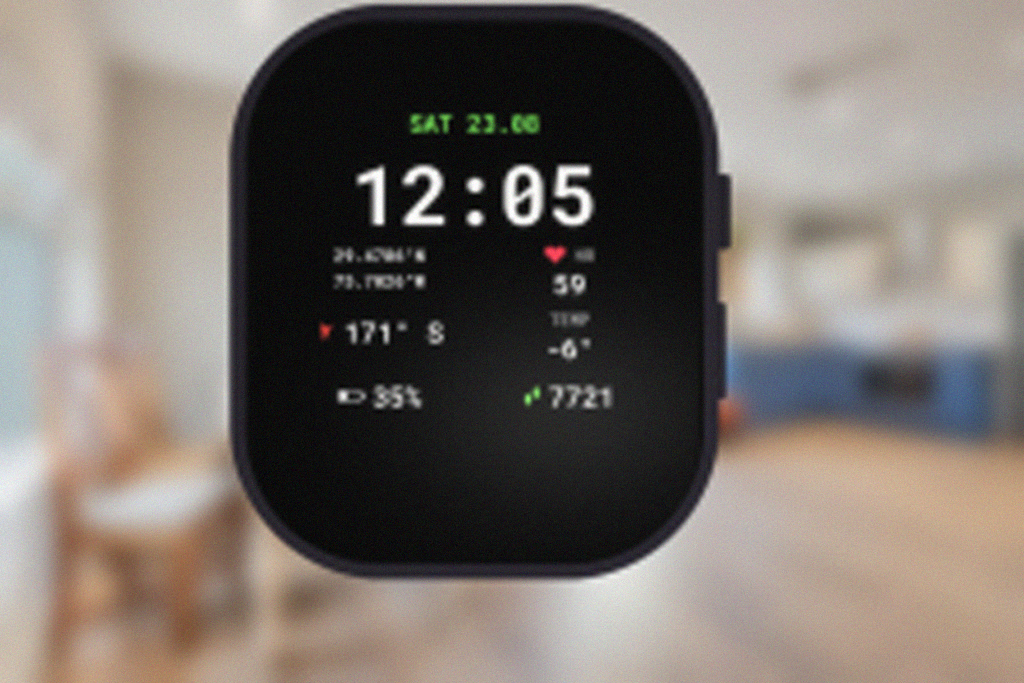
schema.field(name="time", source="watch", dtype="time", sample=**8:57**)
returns **12:05**
